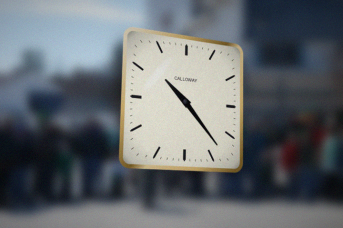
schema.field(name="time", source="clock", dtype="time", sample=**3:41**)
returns **10:23**
